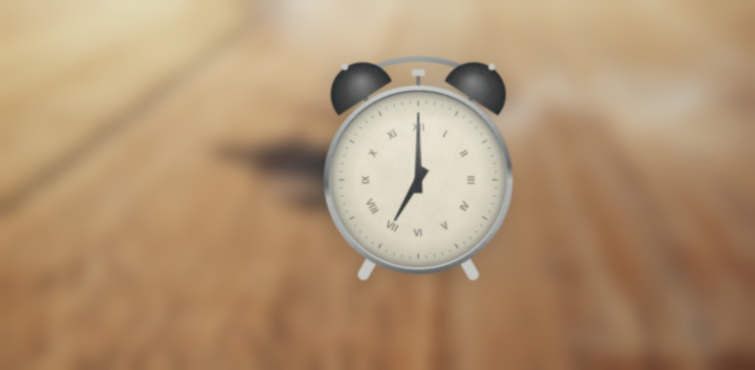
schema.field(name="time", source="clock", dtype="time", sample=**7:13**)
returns **7:00**
